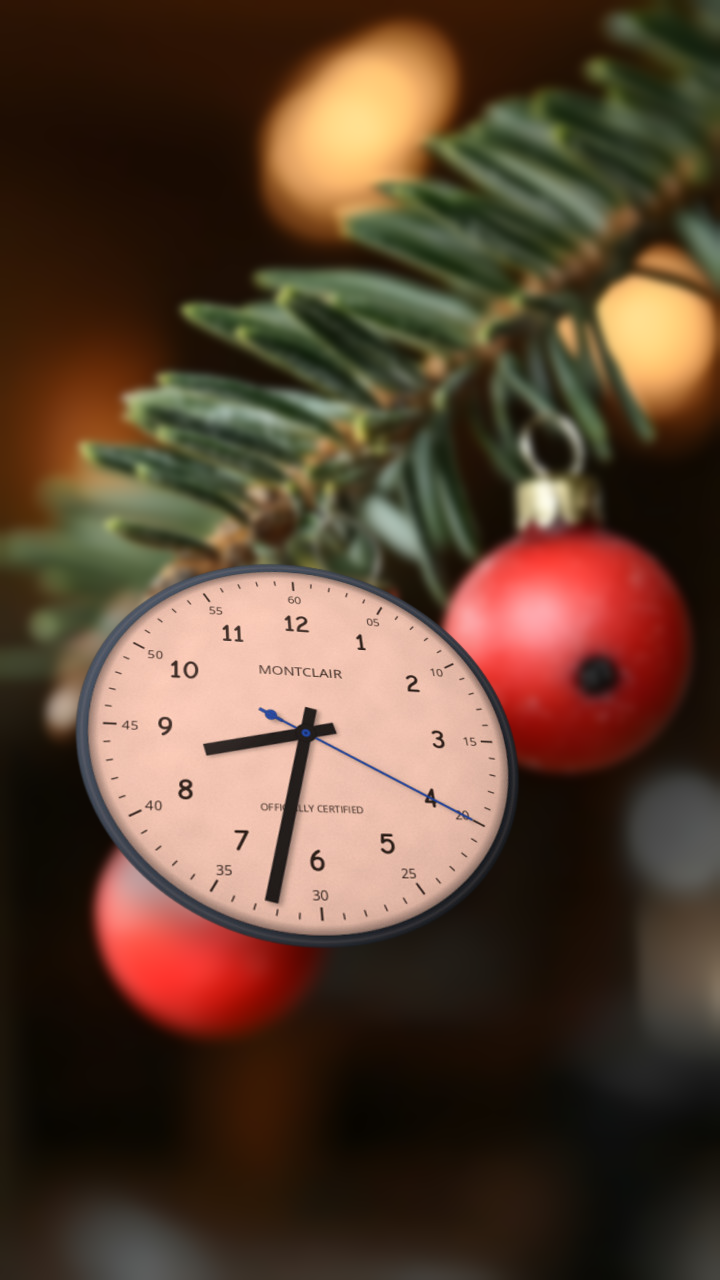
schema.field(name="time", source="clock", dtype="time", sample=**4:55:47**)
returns **8:32:20**
